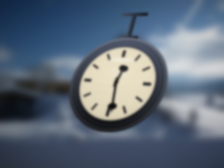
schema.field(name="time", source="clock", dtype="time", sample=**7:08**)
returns **12:29**
